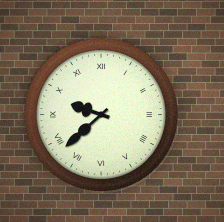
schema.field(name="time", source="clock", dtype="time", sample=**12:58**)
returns **9:38**
